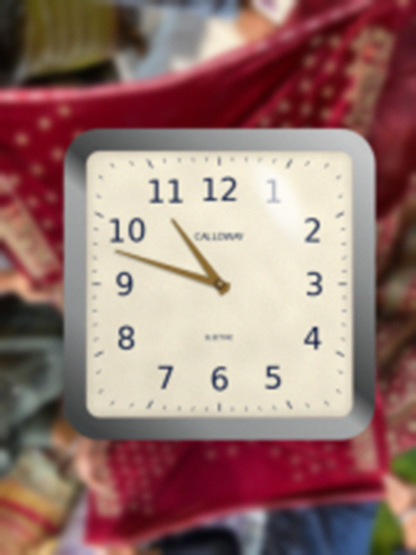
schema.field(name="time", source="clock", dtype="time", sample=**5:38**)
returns **10:48**
